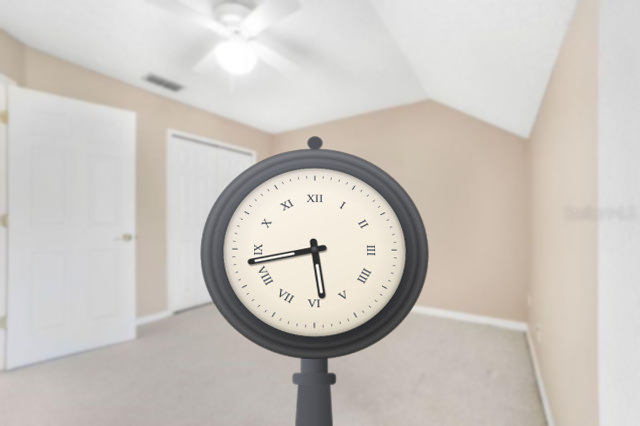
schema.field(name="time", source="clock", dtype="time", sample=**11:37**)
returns **5:43**
